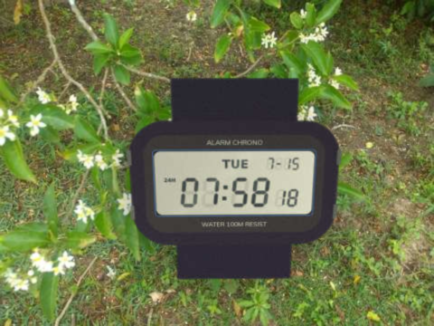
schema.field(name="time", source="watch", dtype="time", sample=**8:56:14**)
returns **7:58:18**
